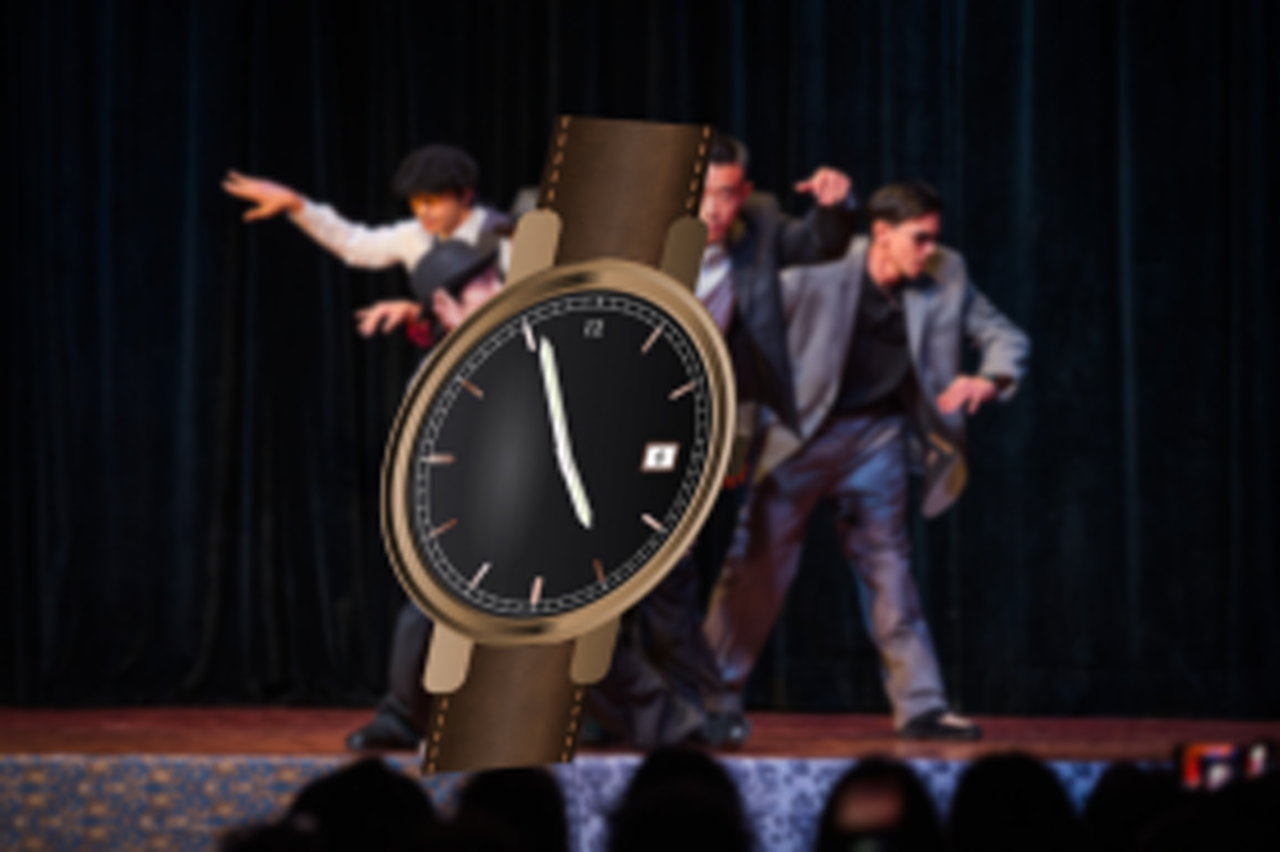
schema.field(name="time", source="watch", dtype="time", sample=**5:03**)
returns **4:56**
